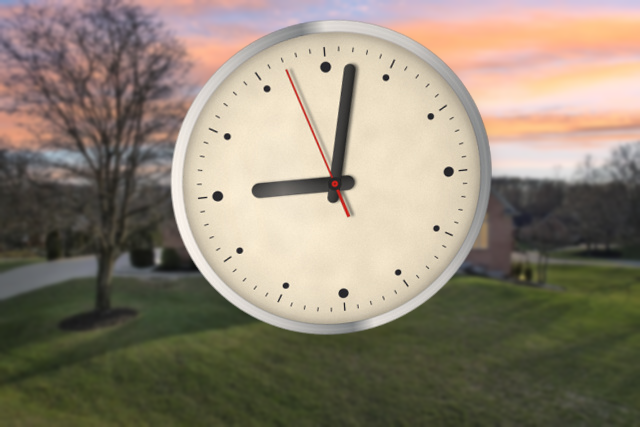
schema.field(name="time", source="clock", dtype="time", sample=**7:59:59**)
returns **9:01:57**
